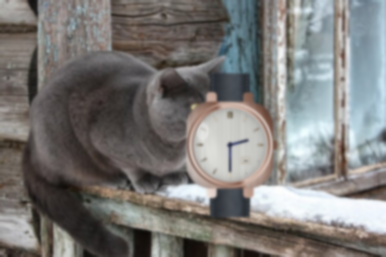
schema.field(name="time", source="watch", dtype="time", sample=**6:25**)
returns **2:30**
